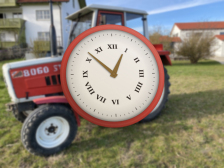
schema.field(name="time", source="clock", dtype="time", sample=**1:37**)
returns **12:52**
